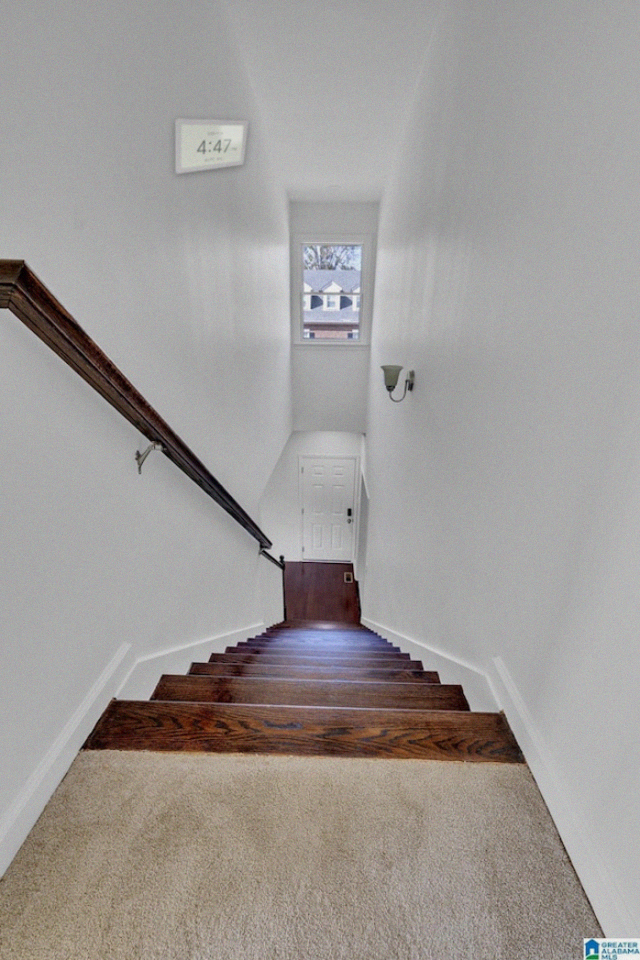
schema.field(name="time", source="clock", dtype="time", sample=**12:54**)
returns **4:47**
